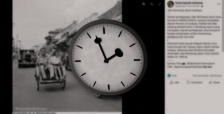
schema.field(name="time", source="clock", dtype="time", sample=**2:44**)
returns **1:57**
